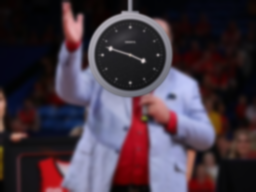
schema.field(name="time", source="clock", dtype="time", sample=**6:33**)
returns **3:48**
